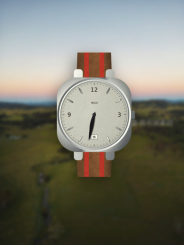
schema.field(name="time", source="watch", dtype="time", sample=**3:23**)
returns **6:32**
